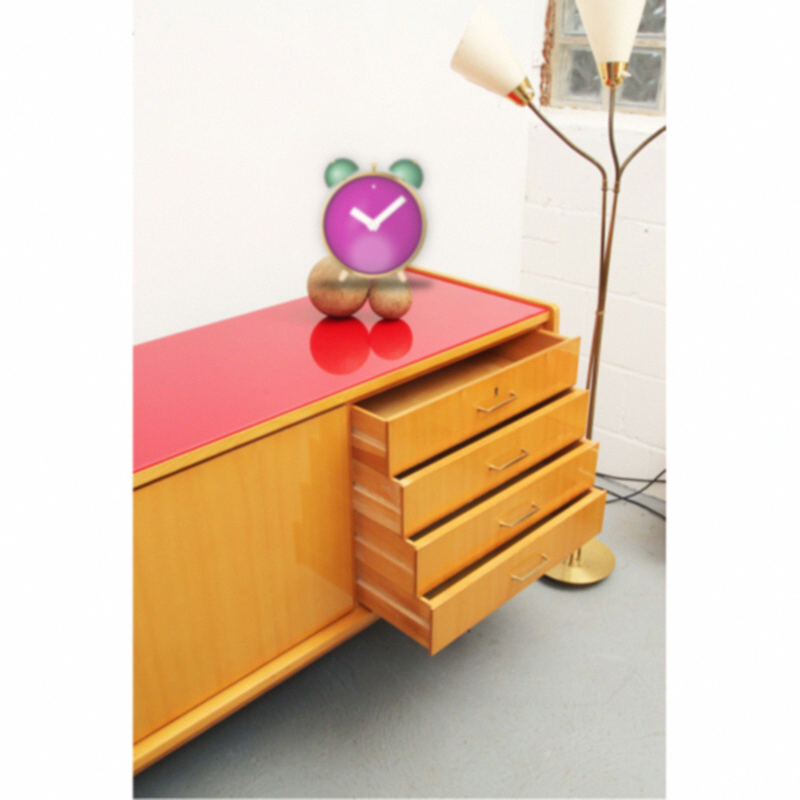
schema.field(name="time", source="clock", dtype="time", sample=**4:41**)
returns **10:08**
